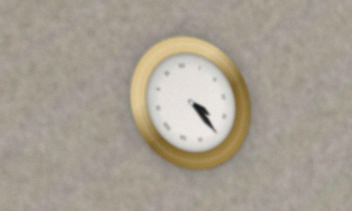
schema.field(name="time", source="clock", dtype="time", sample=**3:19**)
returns **4:25**
